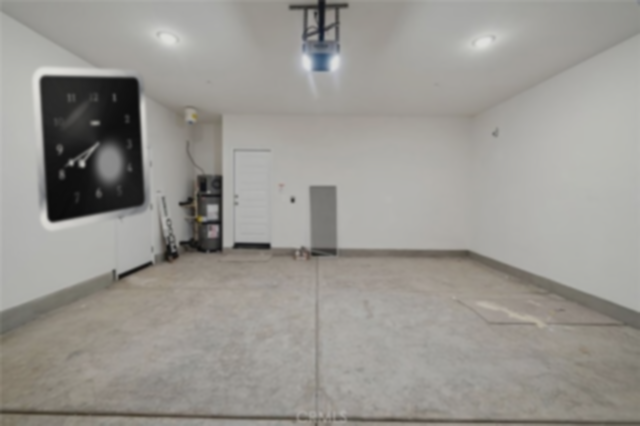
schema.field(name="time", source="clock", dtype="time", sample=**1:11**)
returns **7:41**
